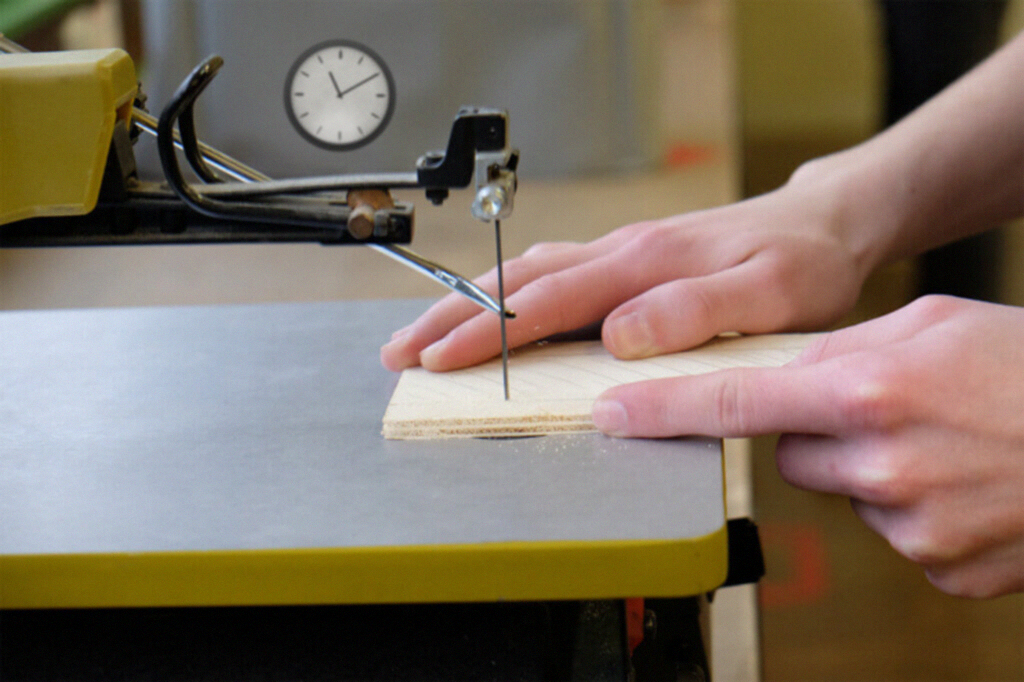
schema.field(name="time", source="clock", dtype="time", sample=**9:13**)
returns **11:10**
